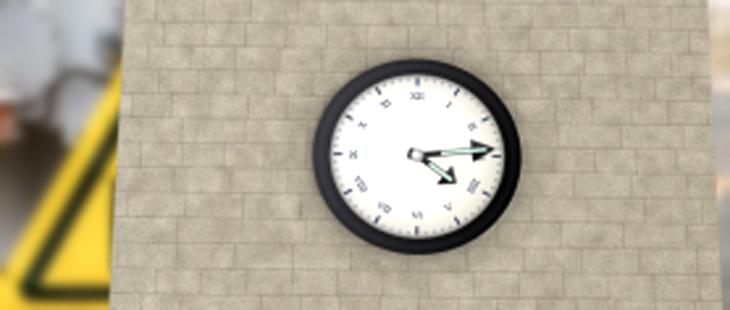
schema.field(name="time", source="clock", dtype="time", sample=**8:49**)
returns **4:14**
